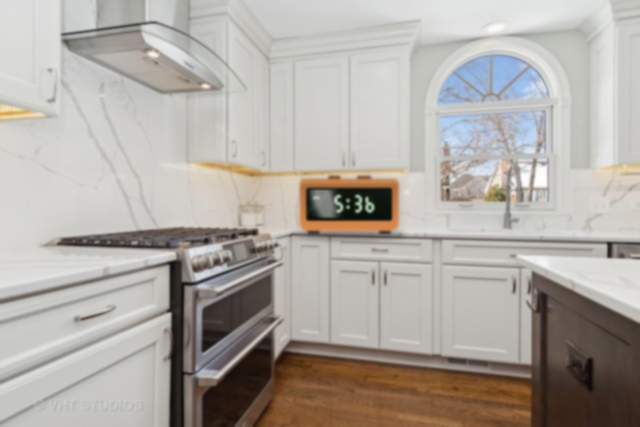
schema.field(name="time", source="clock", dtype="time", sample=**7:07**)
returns **5:36**
